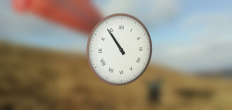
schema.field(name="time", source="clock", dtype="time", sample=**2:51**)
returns **10:54**
